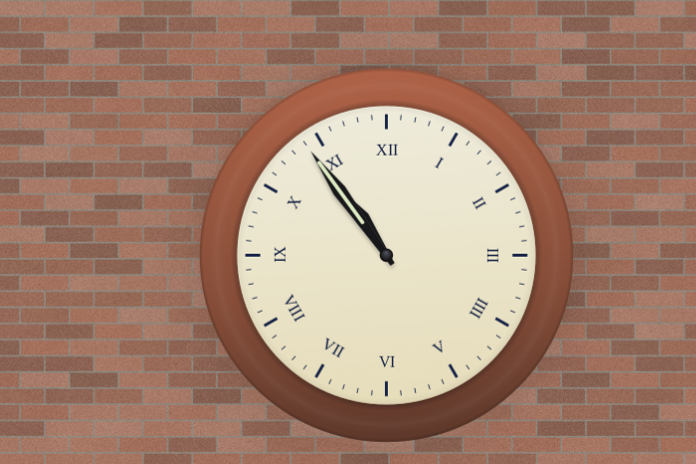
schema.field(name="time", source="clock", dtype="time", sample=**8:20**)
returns **10:54**
